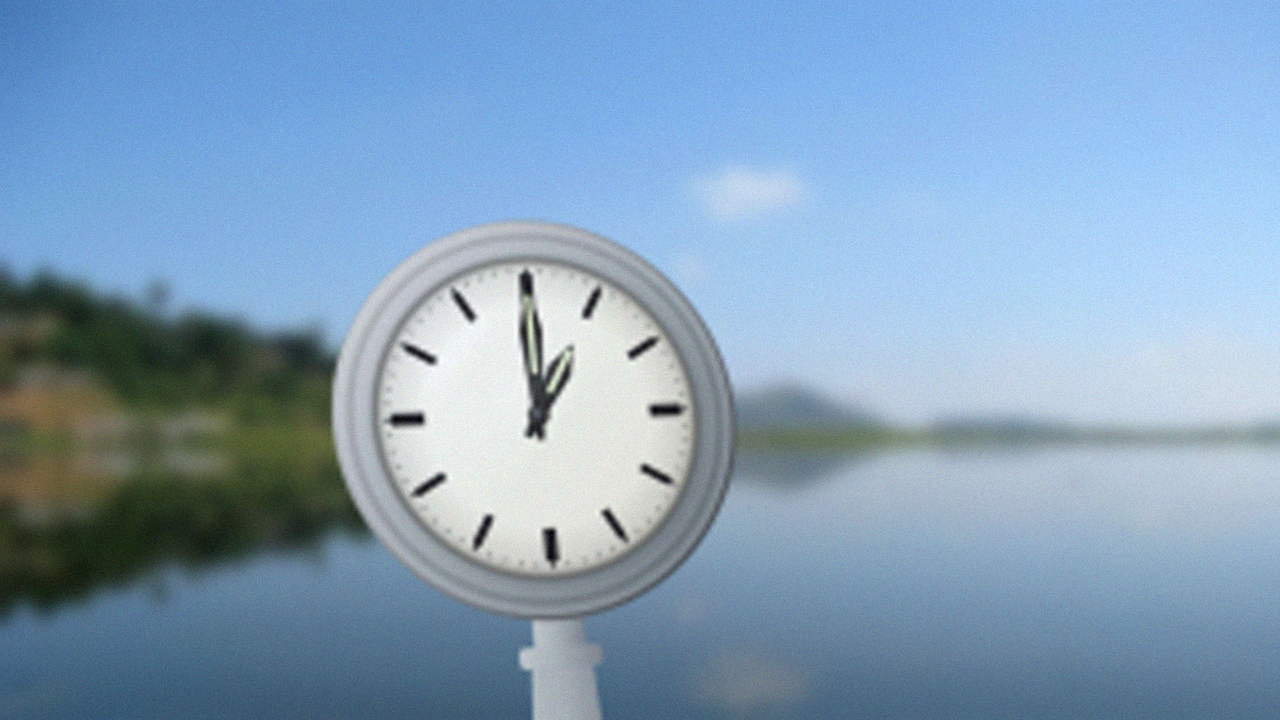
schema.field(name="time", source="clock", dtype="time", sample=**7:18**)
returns **1:00**
